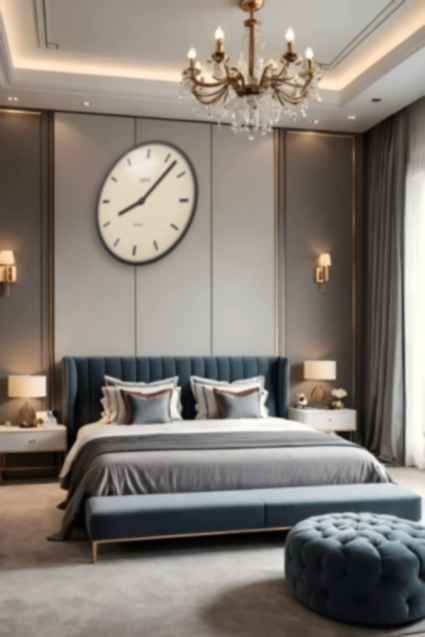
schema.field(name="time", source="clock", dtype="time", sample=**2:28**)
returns **8:07**
